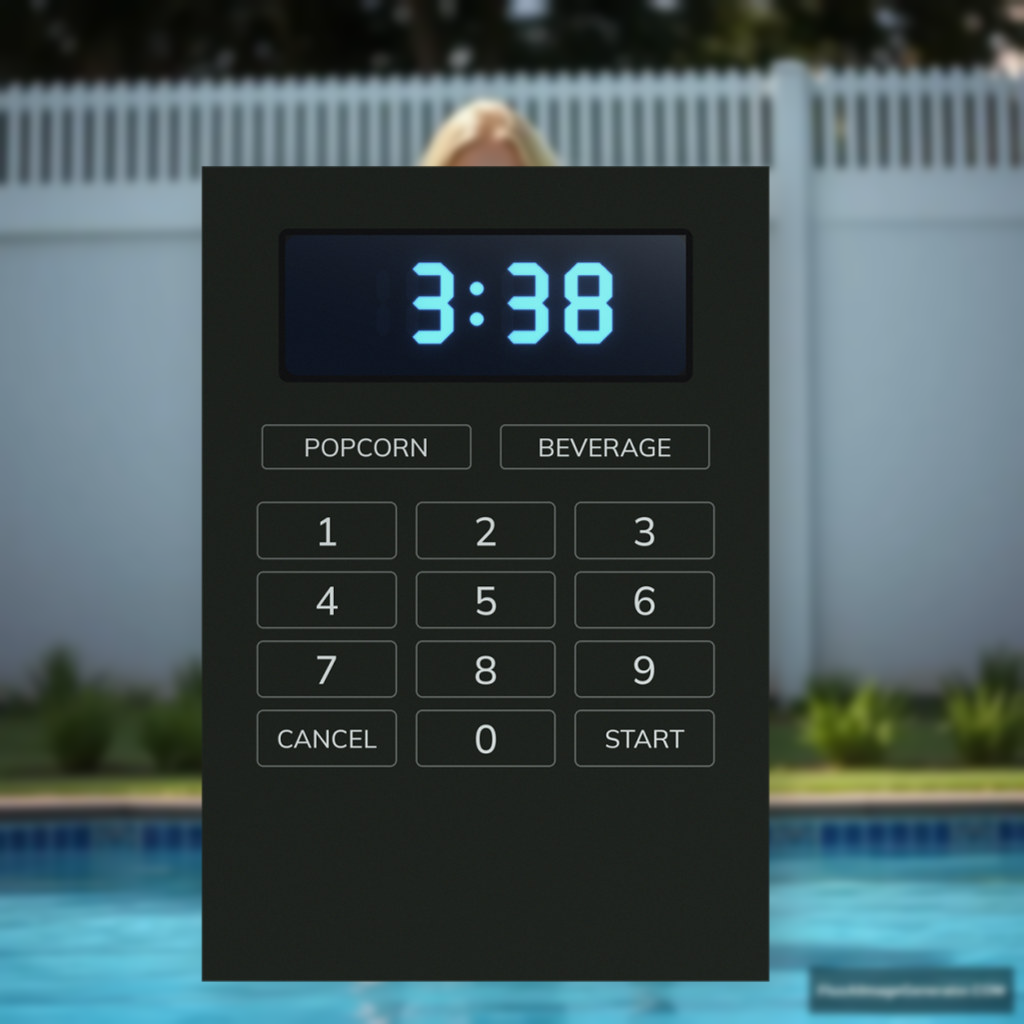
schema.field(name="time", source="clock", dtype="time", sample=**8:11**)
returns **3:38**
